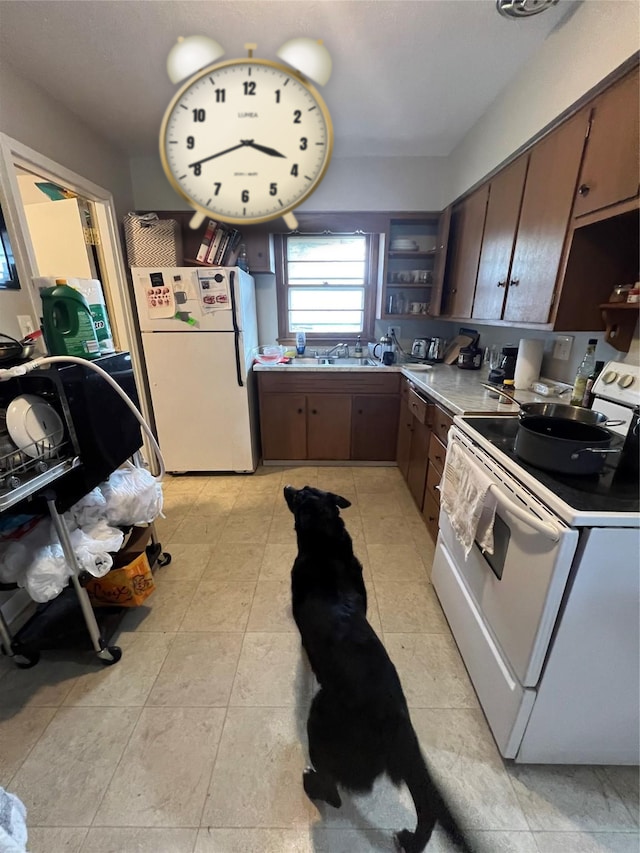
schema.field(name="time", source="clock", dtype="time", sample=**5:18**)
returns **3:41**
